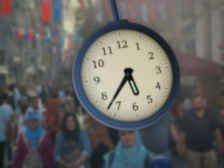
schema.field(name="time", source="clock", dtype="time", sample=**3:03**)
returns **5:37**
